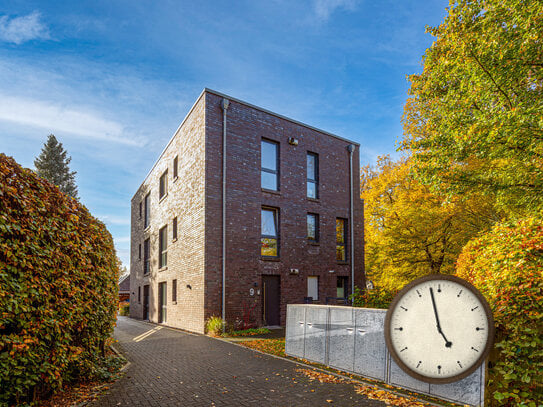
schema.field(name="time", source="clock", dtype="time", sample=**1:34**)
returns **4:58**
